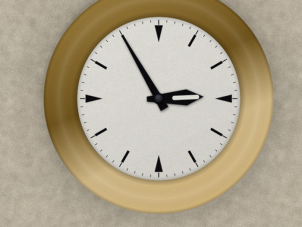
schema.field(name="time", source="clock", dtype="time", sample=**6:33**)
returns **2:55**
